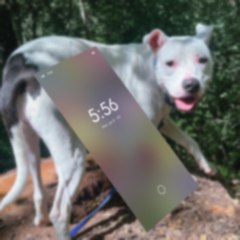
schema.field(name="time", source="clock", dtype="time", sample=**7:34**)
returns **5:56**
